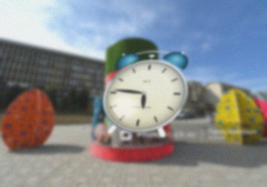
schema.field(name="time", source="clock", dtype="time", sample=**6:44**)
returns **5:46**
